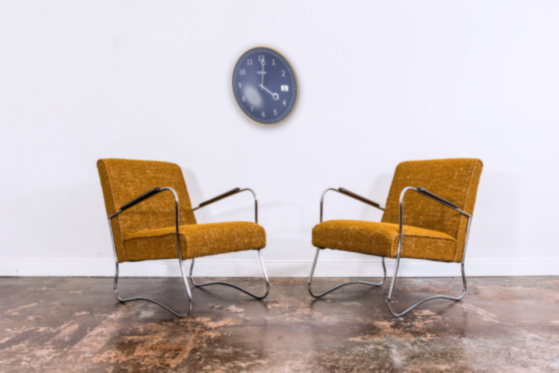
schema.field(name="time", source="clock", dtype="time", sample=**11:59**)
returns **4:01**
